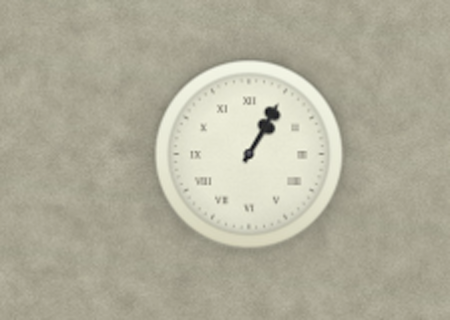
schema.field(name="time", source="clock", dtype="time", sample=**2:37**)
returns **1:05**
